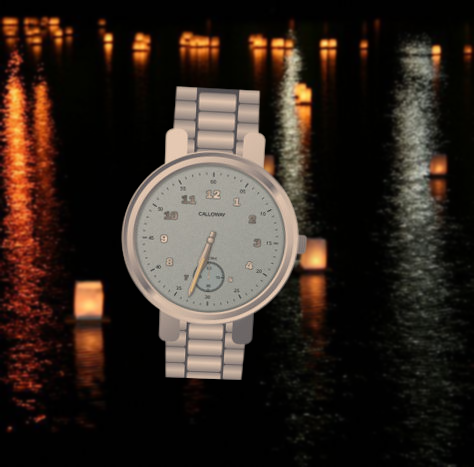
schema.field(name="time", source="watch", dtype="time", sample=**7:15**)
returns **6:33**
